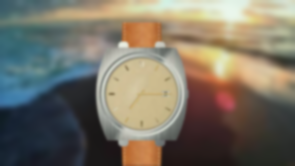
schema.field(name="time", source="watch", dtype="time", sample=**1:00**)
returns **7:15**
